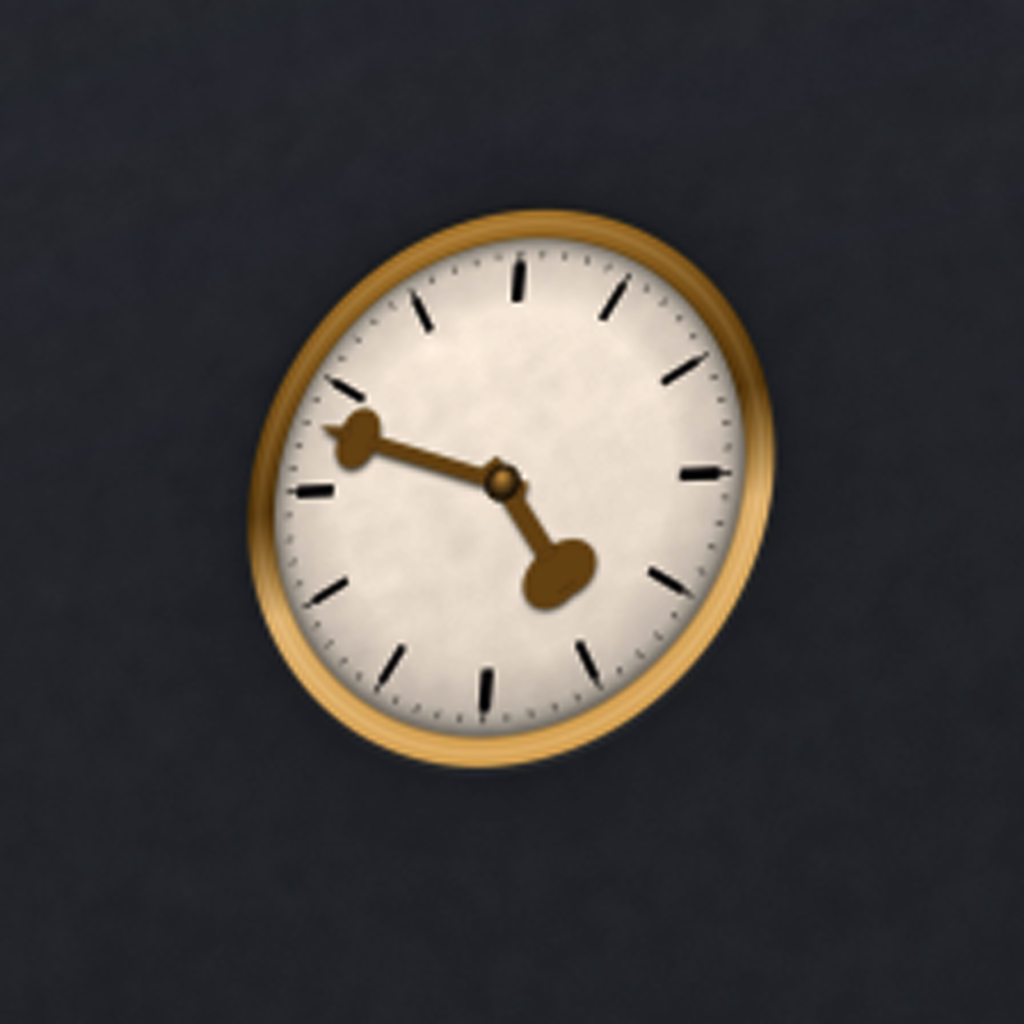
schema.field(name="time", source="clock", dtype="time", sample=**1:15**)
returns **4:48**
